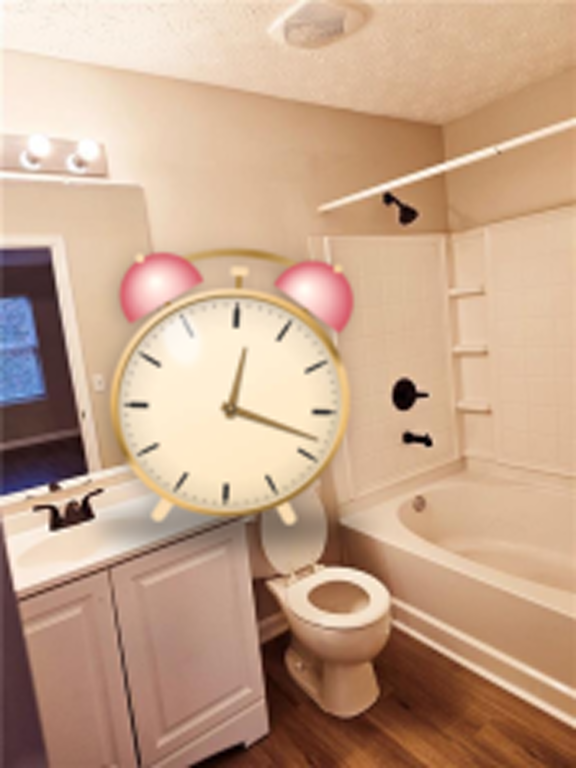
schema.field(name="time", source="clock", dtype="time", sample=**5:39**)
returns **12:18**
